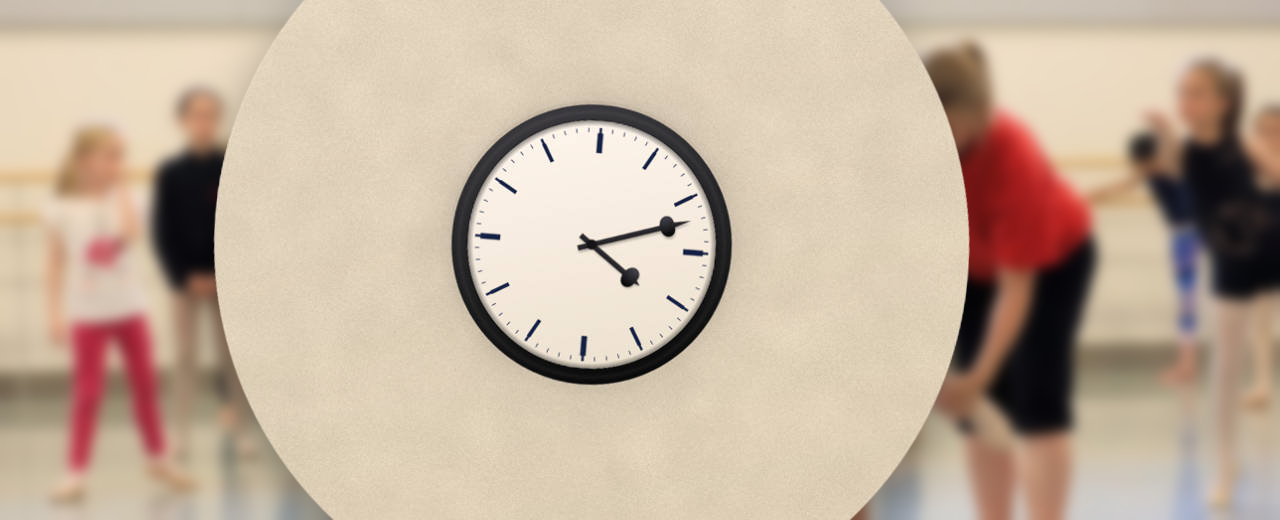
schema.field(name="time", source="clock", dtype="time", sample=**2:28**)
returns **4:12**
